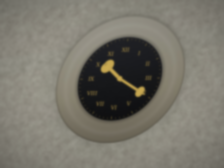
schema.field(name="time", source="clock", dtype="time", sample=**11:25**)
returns **10:20**
